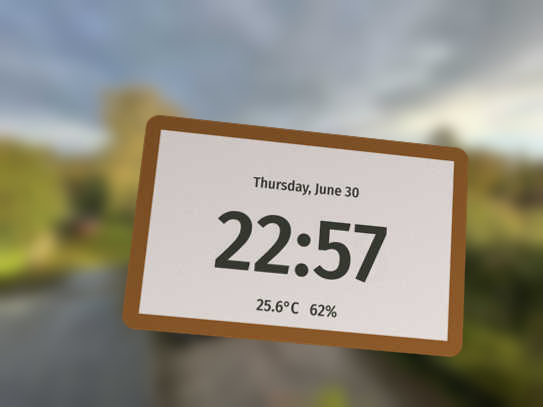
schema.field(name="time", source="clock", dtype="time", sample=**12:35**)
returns **22:57**
